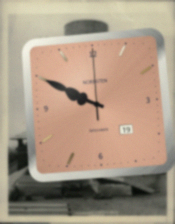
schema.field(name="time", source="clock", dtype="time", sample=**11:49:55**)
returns **9:50:00**
